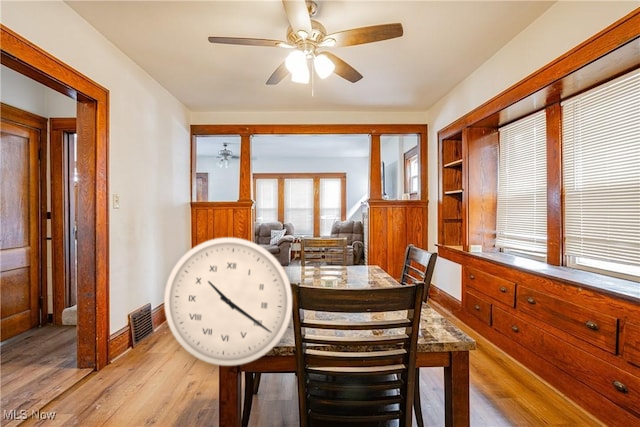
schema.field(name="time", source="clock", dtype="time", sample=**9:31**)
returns **10:20**
